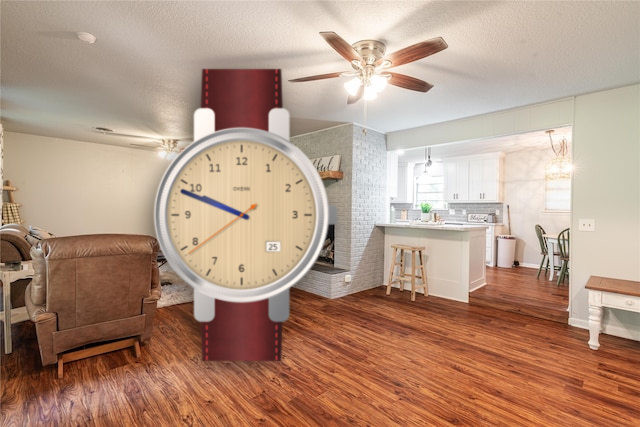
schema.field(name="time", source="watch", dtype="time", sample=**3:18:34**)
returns **9:48:39**
